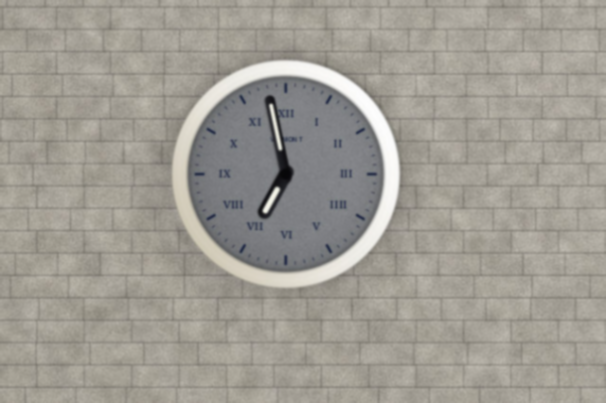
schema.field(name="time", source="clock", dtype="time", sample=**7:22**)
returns **6:58**
